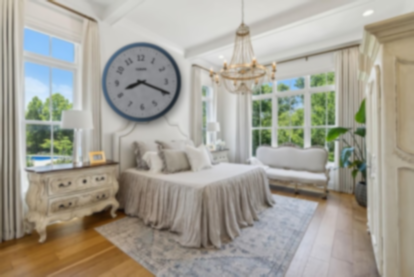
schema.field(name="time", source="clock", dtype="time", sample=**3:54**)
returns **8:19**
